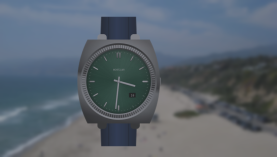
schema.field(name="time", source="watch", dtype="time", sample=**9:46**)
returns **3:31**
